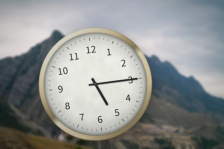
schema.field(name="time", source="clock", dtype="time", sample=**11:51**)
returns **5:15**
